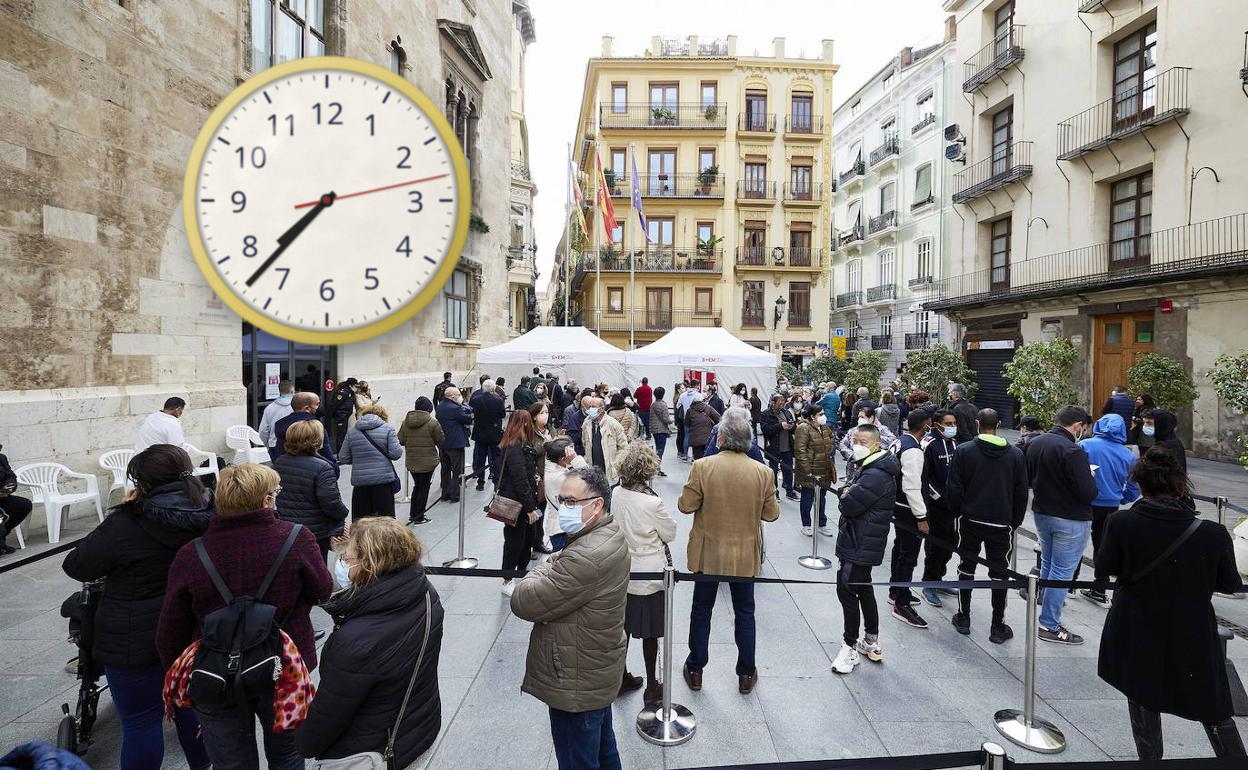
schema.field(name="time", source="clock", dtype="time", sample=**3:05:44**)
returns **7:37:13**
